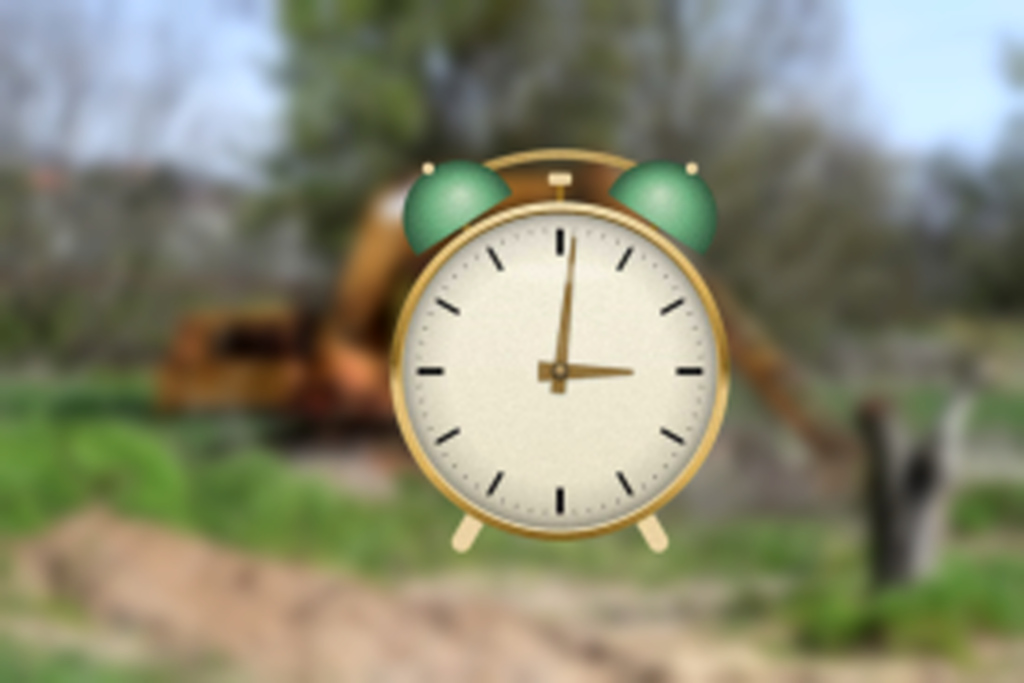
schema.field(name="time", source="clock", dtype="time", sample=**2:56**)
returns **3:01**
